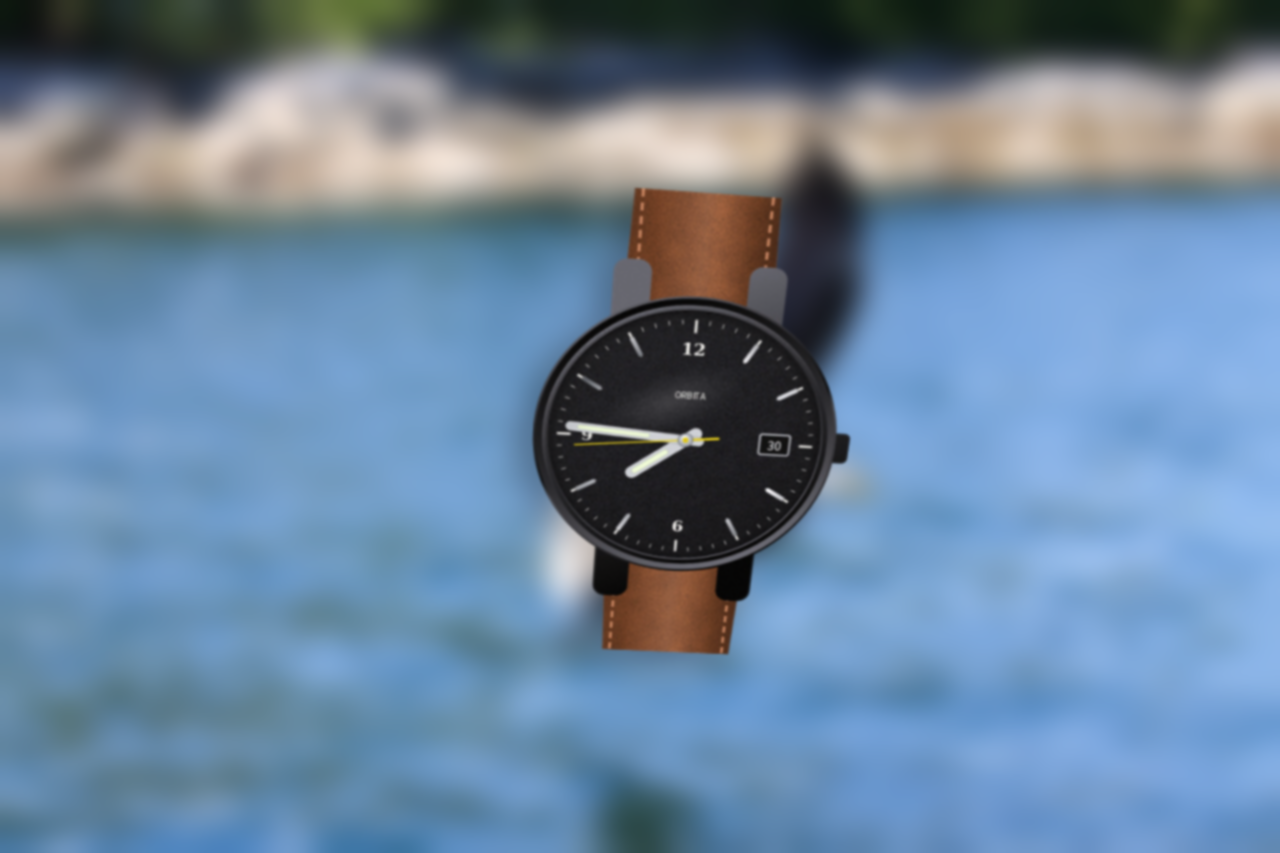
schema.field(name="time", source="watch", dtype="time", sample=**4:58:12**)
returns **7:45:44**
